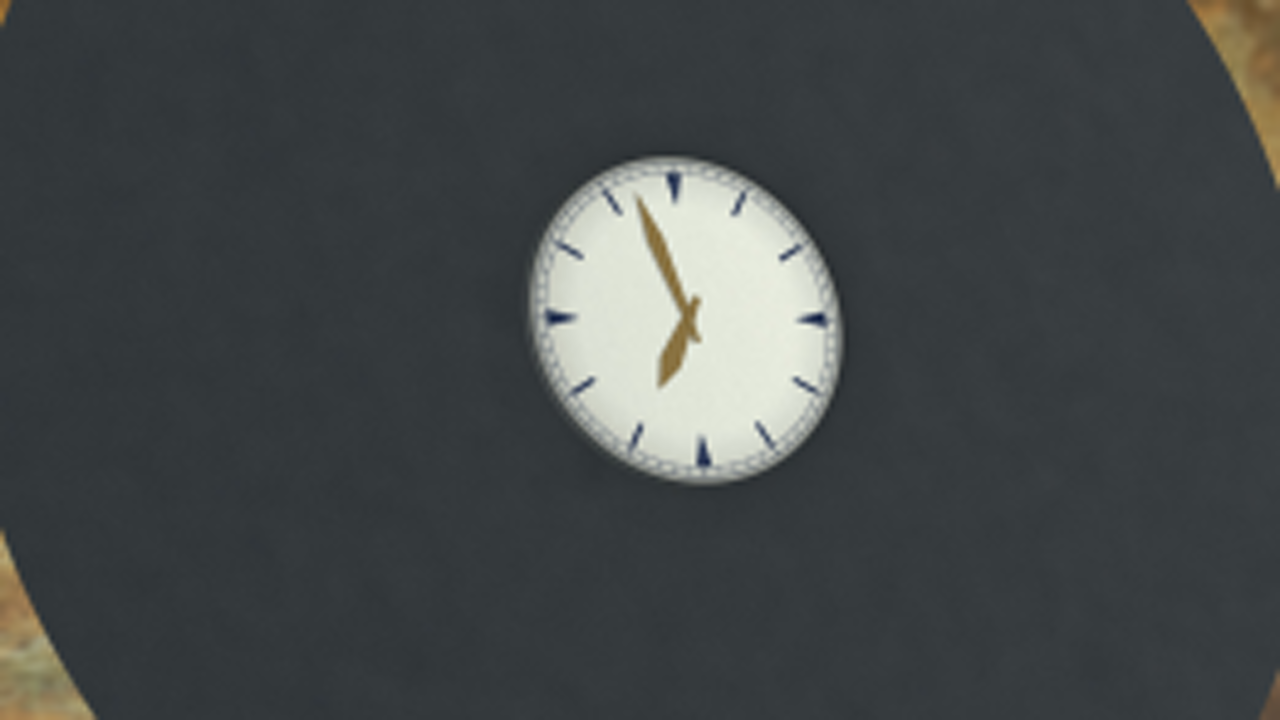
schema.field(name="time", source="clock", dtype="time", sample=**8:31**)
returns **6:57**
